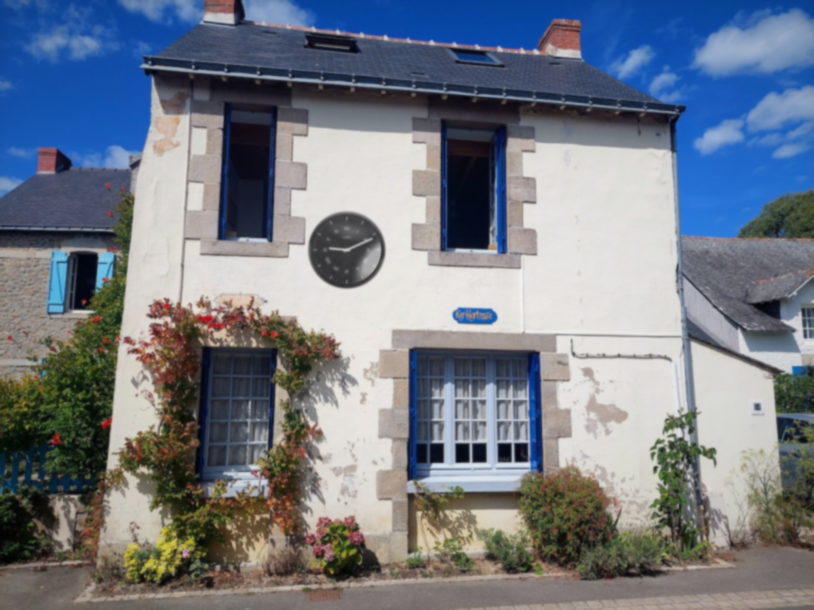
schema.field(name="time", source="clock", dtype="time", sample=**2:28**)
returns **9:11**
